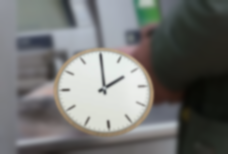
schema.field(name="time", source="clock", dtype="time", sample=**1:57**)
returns **2:00**
